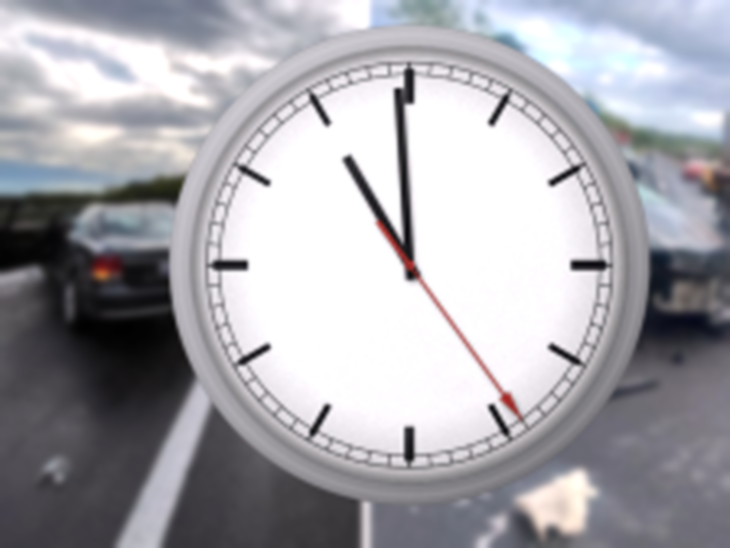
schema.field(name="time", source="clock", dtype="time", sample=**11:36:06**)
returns **10:59:24**
